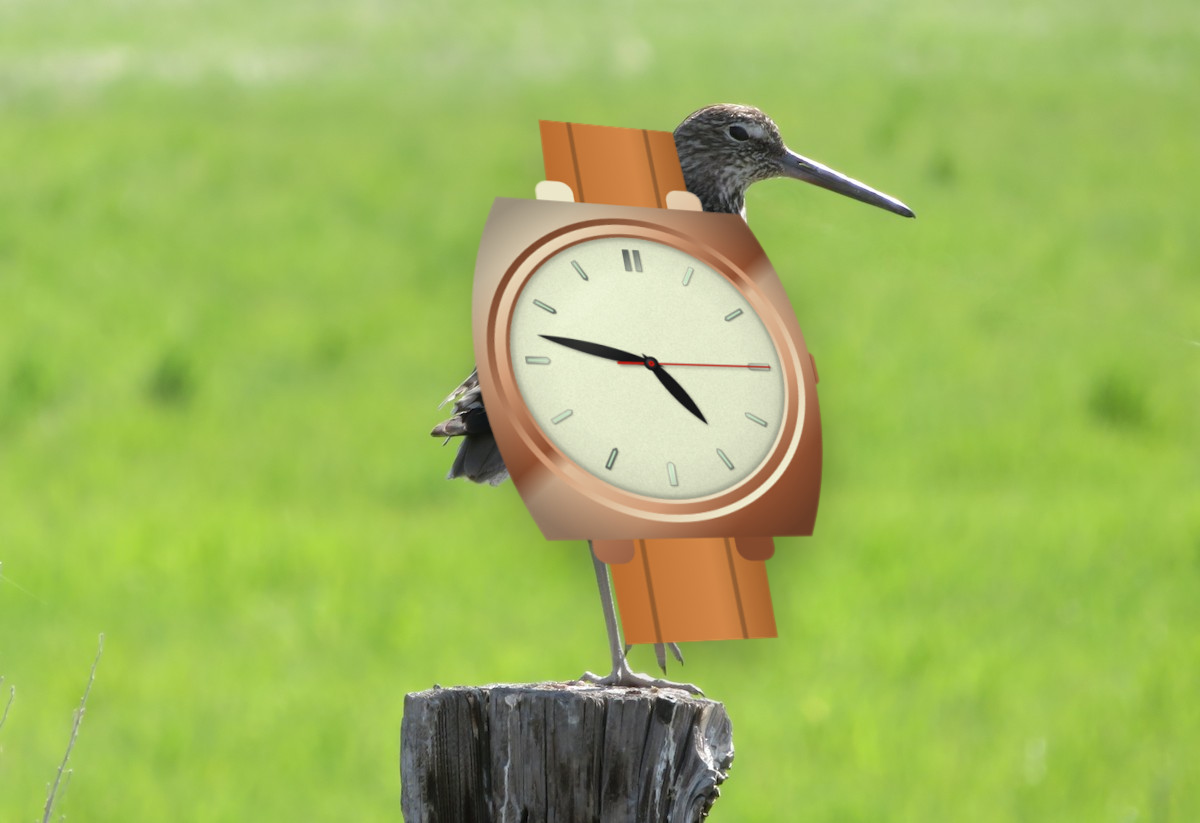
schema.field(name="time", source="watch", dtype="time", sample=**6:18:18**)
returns **4:47:15**
